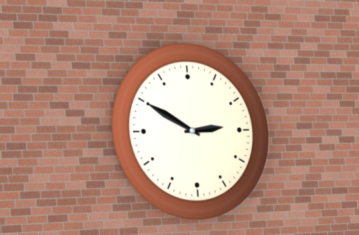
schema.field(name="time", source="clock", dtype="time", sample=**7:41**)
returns **2:50**
